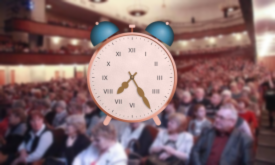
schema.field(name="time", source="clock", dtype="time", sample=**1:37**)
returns **7:25**
